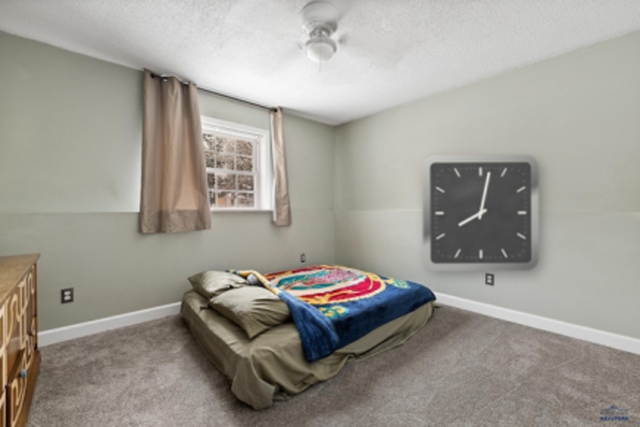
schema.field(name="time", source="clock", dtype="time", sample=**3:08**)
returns **8:02**
